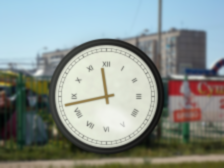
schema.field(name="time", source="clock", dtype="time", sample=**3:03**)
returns **11:43**
